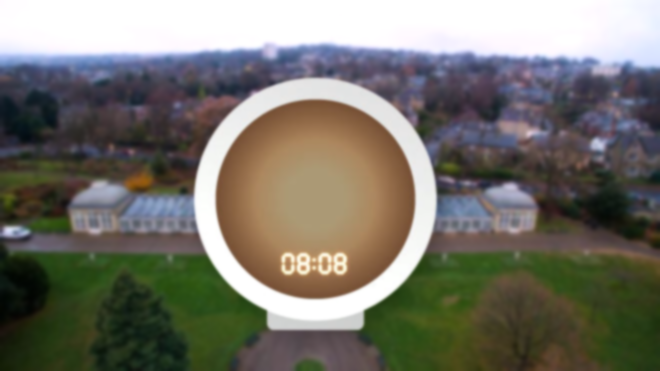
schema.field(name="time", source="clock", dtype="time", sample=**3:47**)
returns **8:08**
